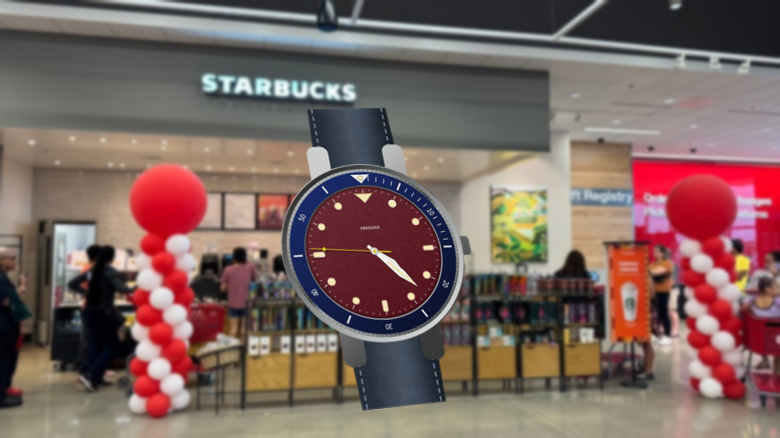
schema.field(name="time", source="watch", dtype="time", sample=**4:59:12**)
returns **4:22:46**
